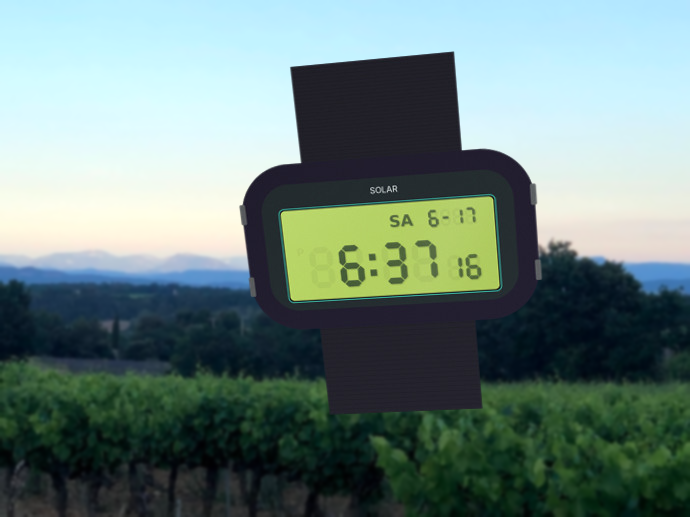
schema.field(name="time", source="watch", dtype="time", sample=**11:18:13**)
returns **6:37:16**
